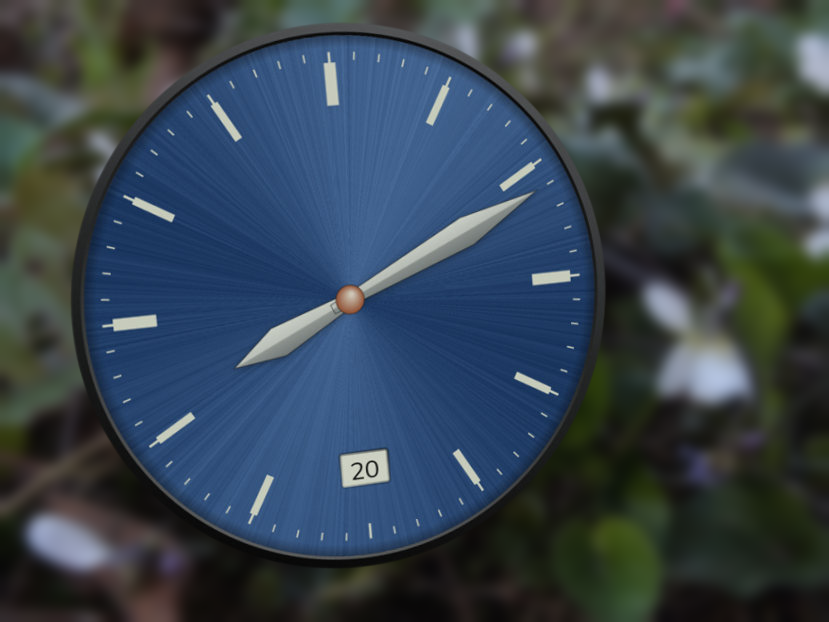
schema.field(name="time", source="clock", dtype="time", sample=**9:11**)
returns **8:11**
